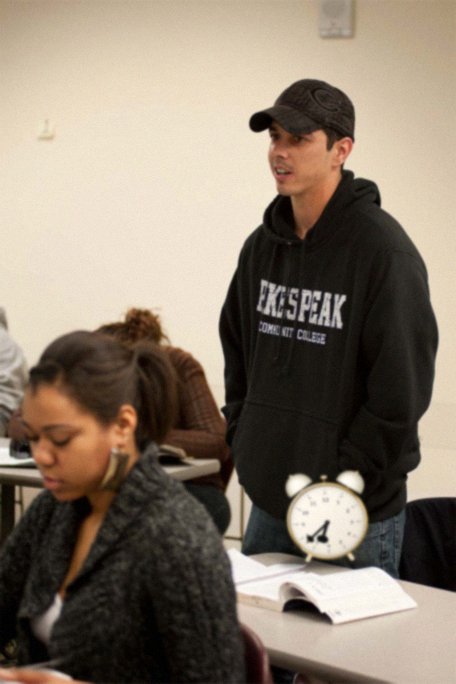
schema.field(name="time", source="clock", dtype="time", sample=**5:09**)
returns **6:38**
